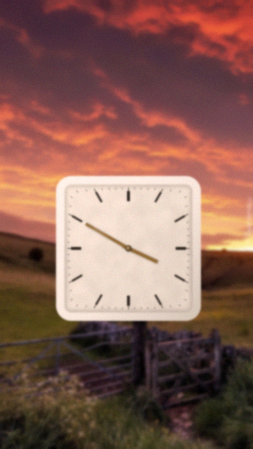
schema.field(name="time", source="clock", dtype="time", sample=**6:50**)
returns **3:50**
